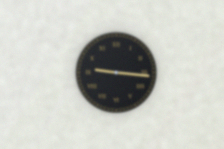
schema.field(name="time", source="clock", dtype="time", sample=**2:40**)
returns **9:16**
